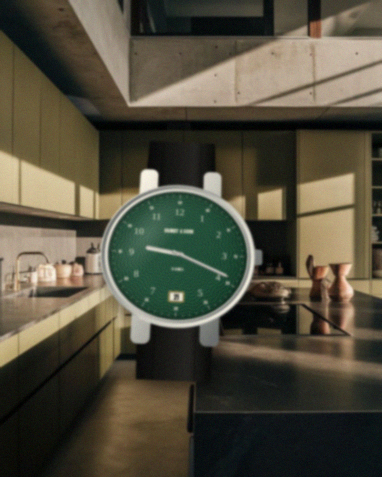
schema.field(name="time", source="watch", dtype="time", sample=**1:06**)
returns **9:19**
